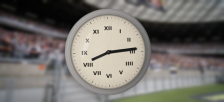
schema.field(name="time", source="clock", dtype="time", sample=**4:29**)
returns **8:14**
